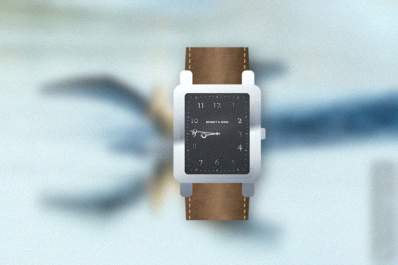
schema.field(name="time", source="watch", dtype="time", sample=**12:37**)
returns **8:46**
